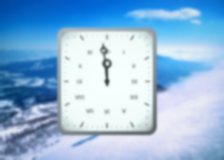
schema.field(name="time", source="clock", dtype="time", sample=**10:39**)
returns **11:59**
